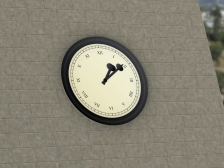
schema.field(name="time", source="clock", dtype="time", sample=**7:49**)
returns **1:09**
